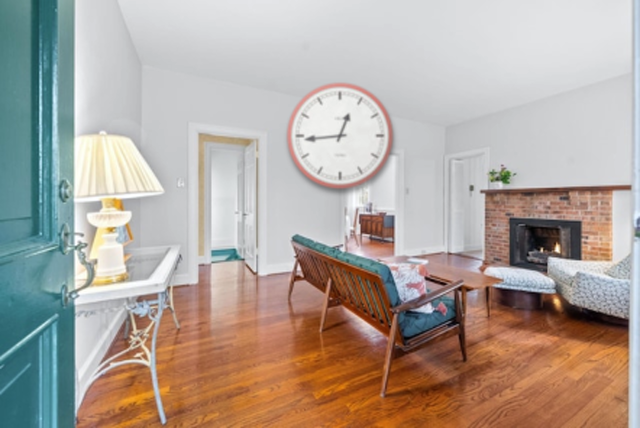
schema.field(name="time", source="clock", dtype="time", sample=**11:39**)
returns **12:44**
